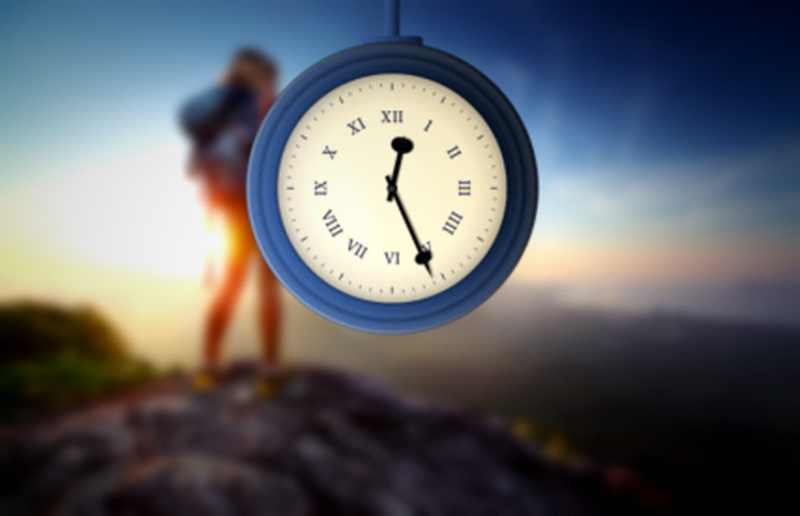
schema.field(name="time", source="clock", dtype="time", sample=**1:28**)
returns **12:26**
